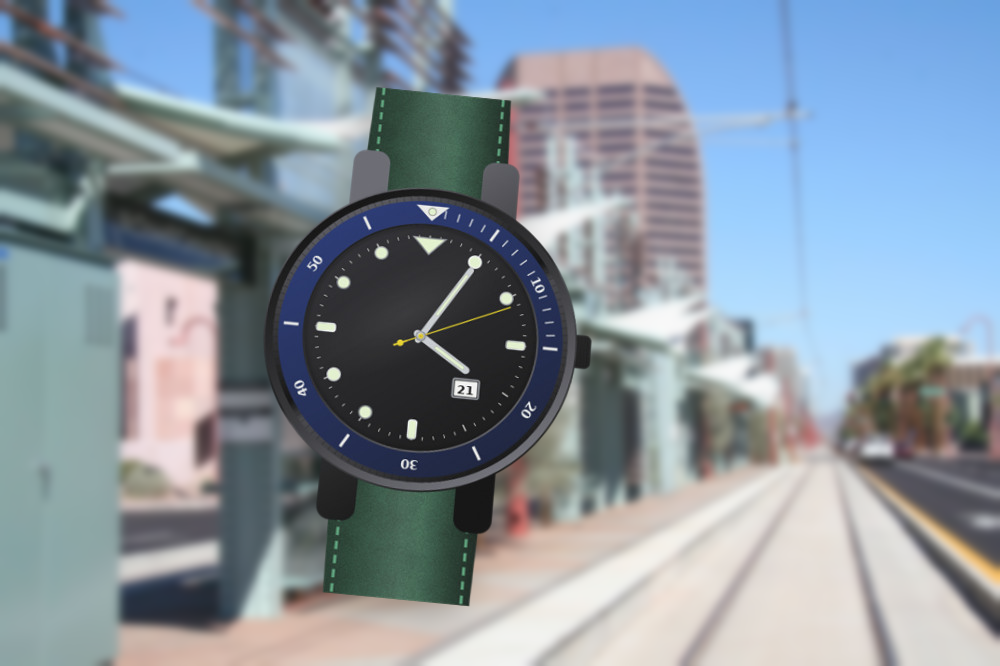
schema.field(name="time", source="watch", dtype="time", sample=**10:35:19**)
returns **4:05:11**
